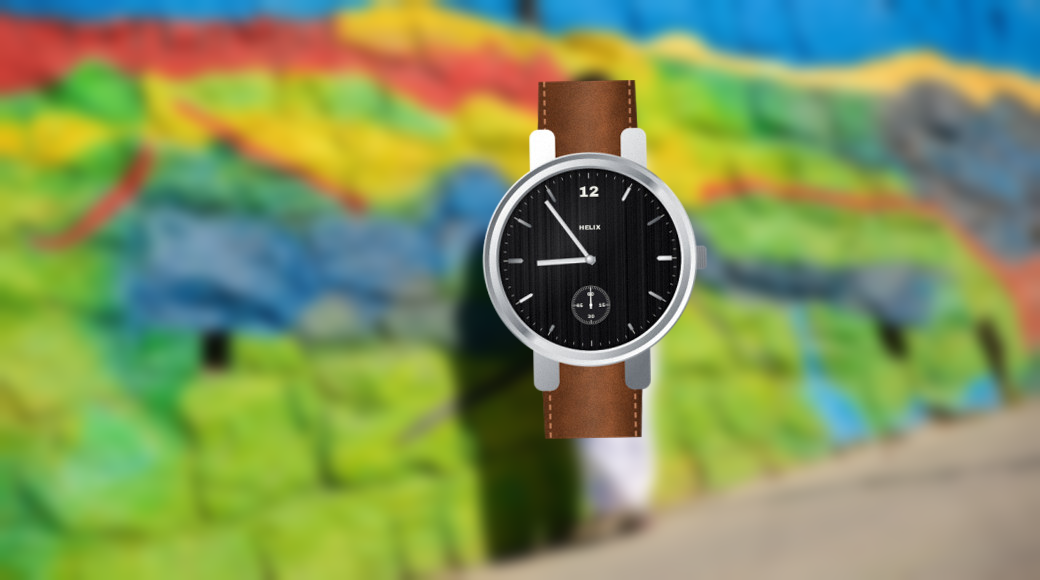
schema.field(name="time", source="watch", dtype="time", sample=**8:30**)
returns **8:54**
